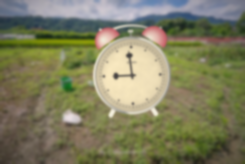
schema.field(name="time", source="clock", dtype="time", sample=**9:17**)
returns **8:59**
